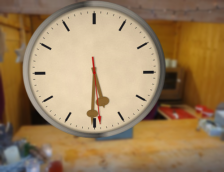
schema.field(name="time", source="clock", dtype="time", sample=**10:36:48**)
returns **5:30:29**
